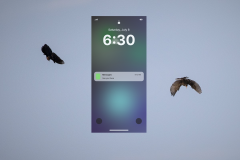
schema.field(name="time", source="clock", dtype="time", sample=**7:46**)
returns **6:30**
